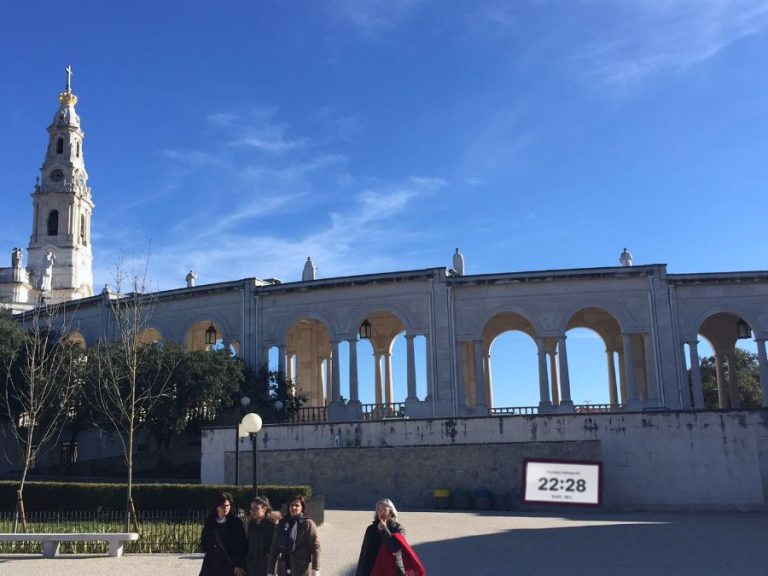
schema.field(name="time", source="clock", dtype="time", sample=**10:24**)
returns **22:28**
